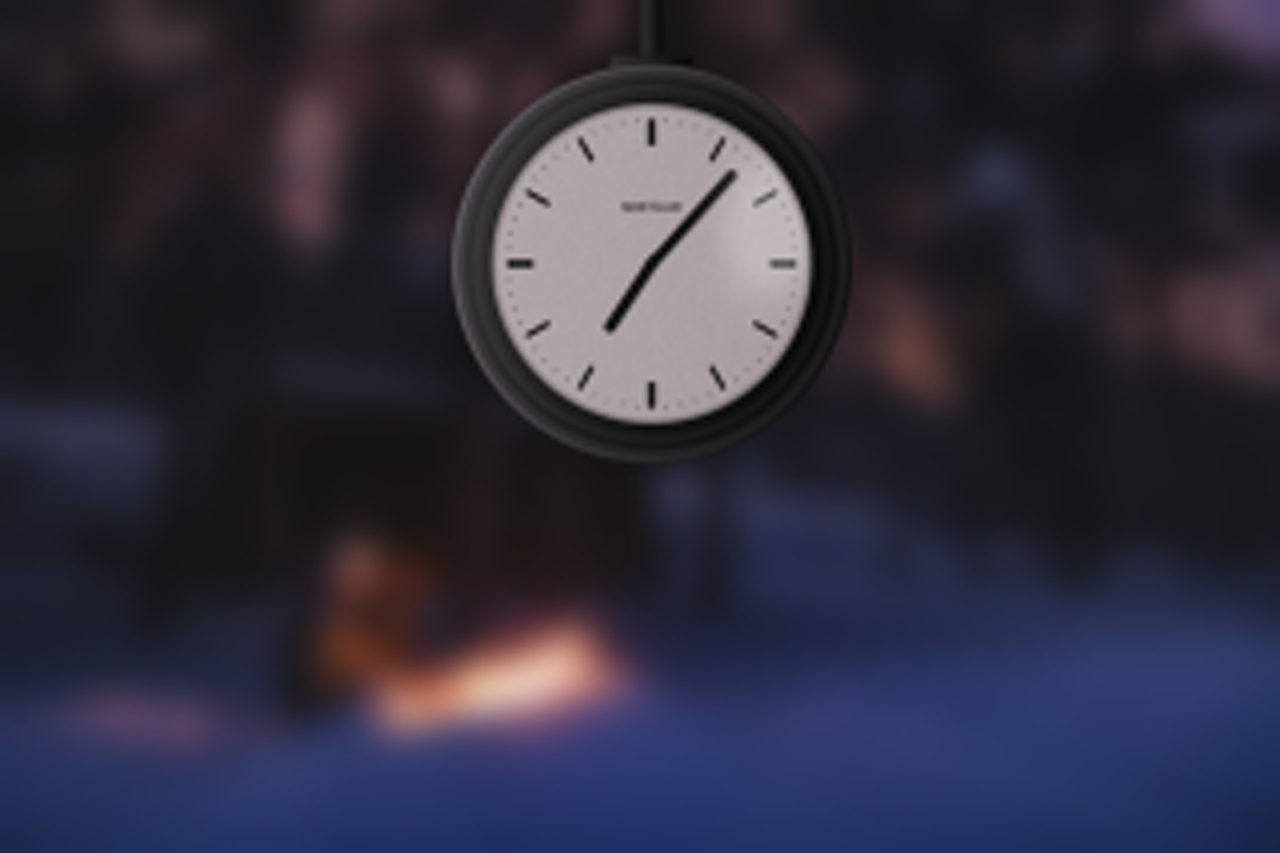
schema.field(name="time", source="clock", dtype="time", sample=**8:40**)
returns **7:07**
